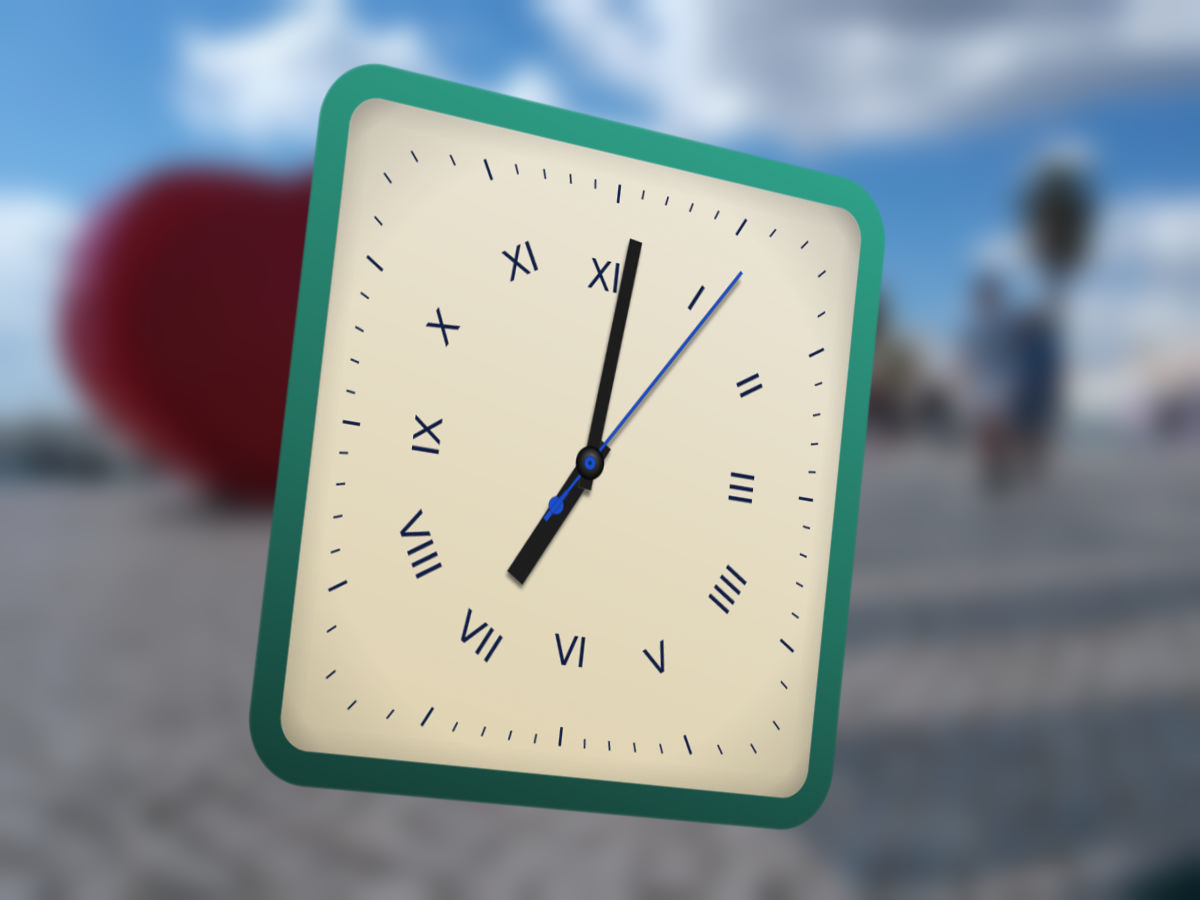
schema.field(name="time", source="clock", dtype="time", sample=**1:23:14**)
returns **7:01:06**
